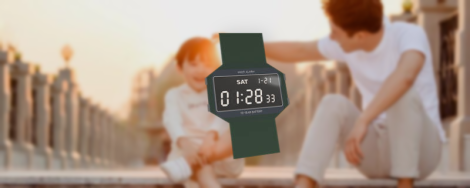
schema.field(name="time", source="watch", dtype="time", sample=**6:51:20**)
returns **1:28:33**
